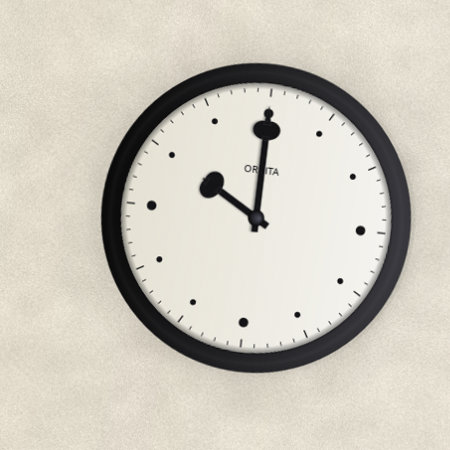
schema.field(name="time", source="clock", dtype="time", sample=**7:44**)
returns **10:00**
